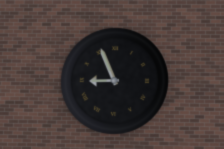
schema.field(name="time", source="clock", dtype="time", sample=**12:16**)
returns **8:56**
